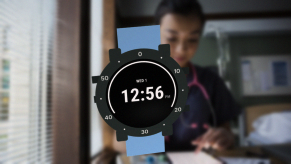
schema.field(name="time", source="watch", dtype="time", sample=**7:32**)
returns **12:56**
